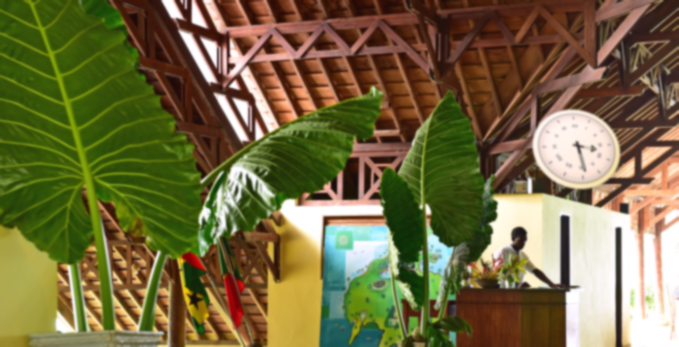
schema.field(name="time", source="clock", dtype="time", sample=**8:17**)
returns **3:29**
